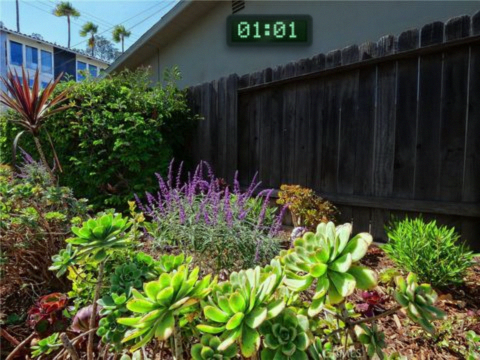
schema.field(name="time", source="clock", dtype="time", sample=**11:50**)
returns **1:01**
